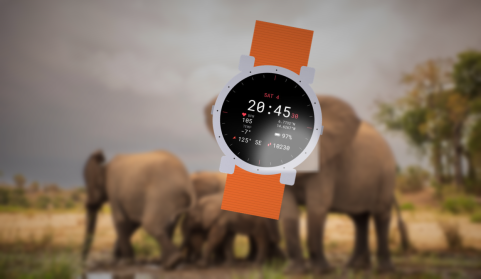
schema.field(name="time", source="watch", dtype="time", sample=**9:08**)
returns **20:45**
